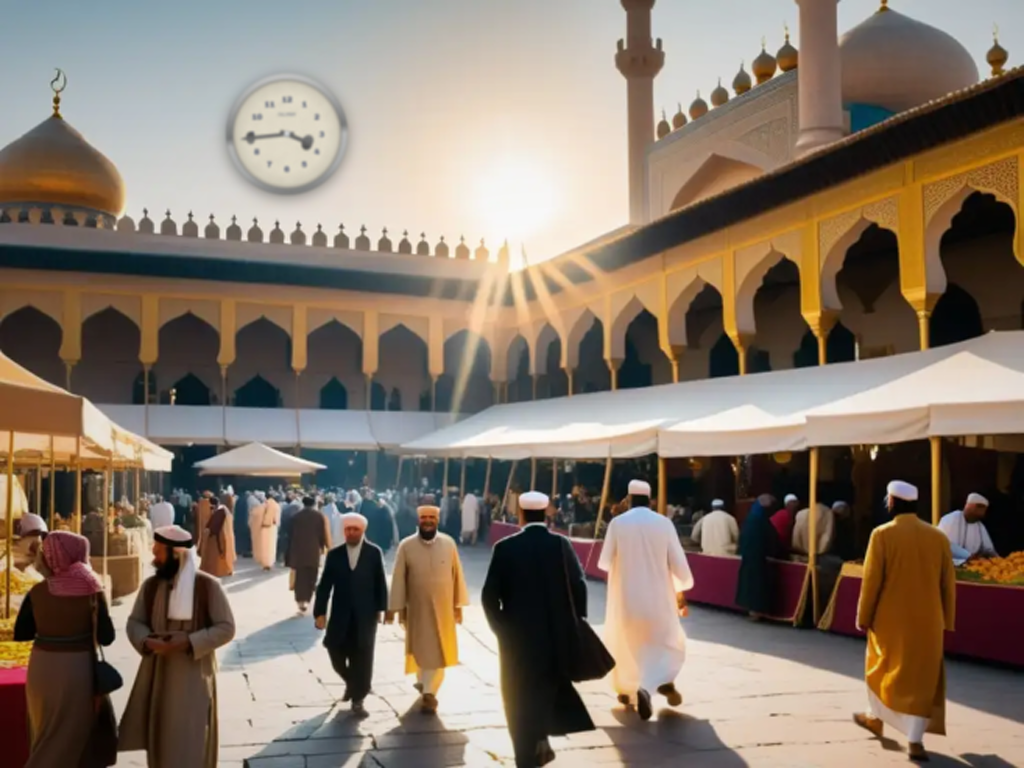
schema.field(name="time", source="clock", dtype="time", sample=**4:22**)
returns **3:44**
